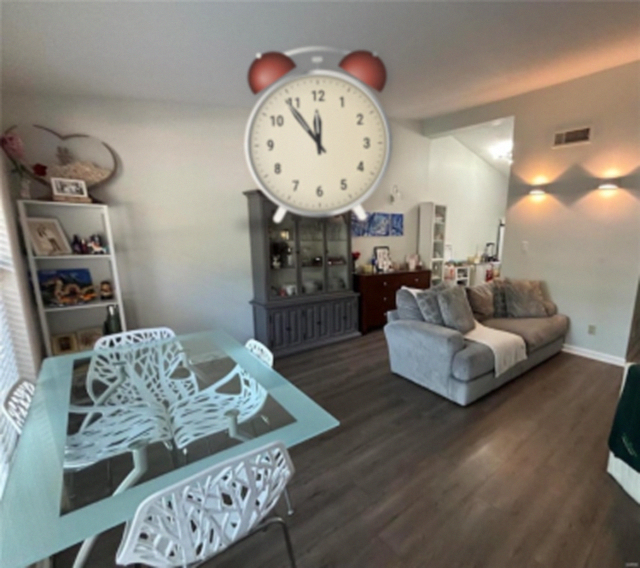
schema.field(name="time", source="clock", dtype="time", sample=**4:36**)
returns **11:54**
